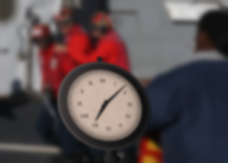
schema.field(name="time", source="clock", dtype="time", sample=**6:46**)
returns **7:08**
